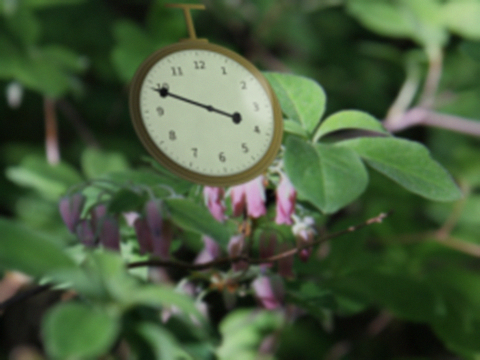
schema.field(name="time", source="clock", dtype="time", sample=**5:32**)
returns **3:49**
